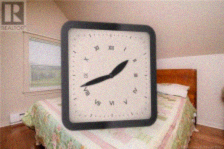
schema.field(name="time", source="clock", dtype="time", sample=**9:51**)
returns **1:42**
